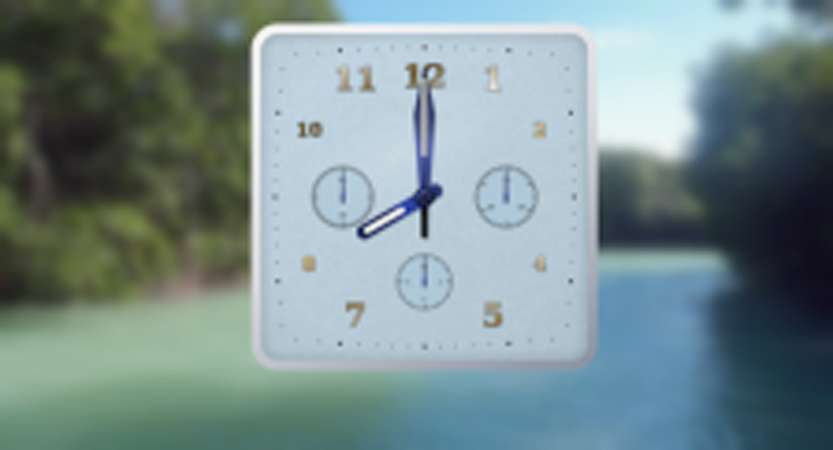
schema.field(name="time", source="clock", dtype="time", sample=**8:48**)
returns **8:00**
